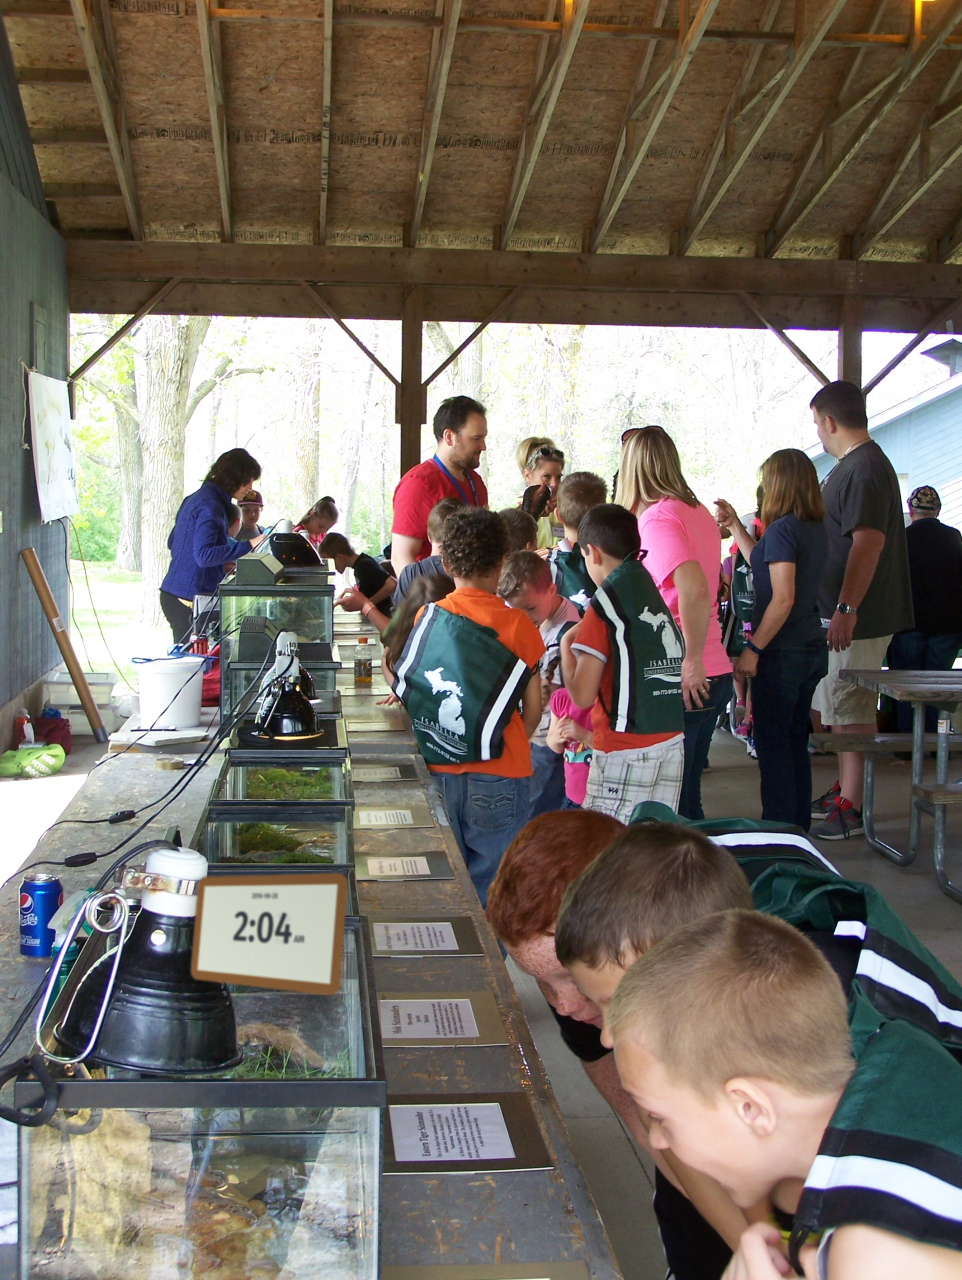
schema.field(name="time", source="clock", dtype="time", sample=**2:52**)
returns **2:04**
